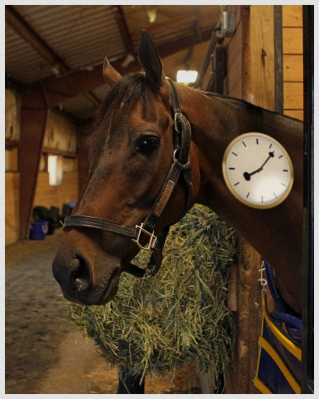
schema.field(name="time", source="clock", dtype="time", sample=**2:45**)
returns **8:07**
